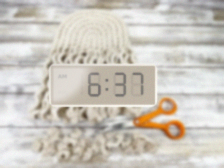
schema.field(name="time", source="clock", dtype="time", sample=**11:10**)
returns **6:37**
